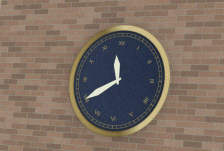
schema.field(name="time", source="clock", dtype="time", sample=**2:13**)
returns **11:40**
